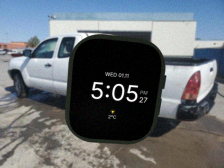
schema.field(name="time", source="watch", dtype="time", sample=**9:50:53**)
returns **5:05:27**
